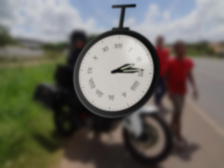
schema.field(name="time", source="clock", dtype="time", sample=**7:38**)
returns **2:14**
